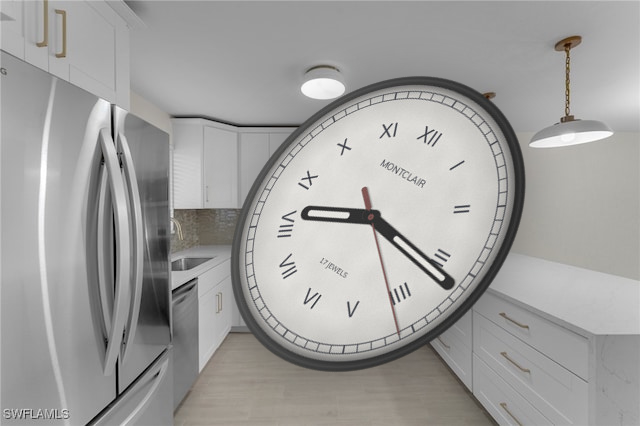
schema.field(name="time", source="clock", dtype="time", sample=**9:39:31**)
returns **8:16:21**
